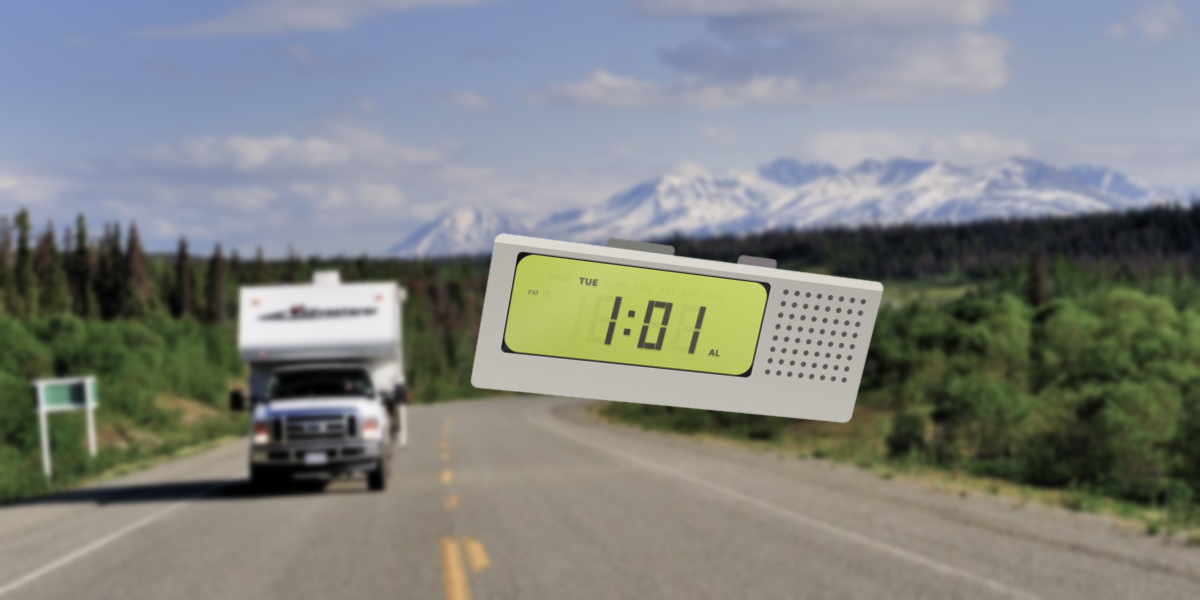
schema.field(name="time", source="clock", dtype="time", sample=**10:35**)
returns **1:01**
